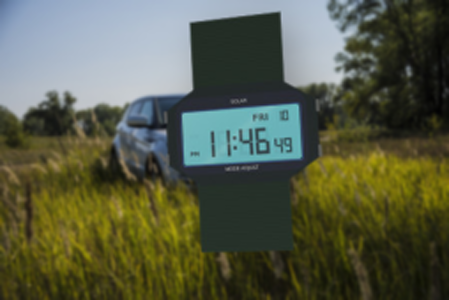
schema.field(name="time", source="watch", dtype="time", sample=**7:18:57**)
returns **11:46:49**
